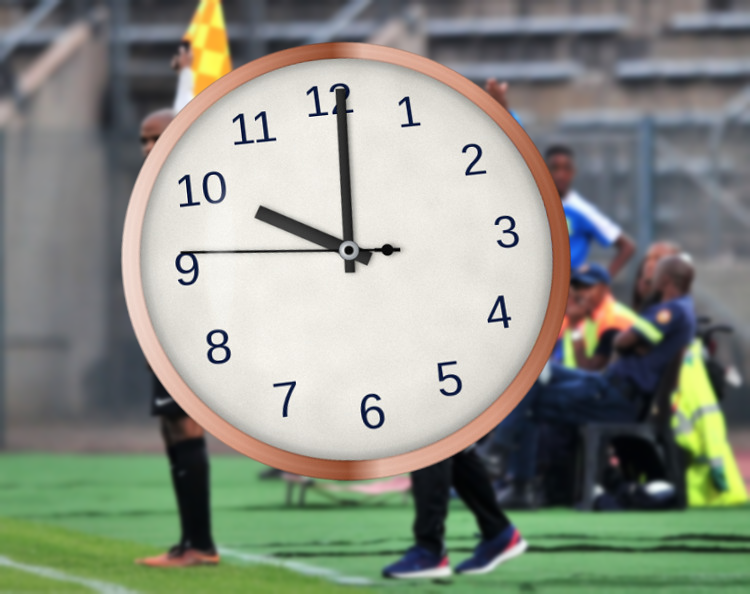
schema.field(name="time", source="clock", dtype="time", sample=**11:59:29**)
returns **10:00:46**
